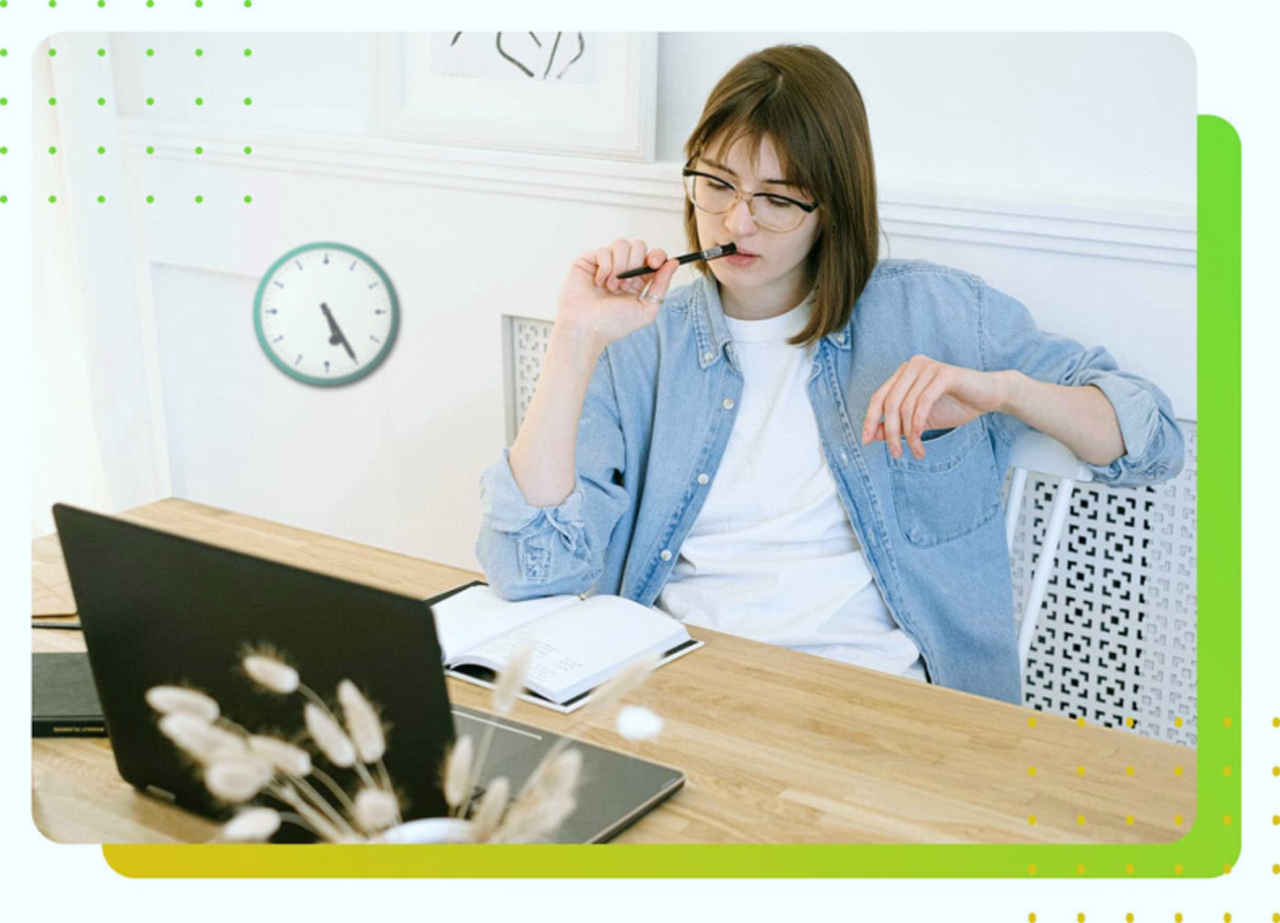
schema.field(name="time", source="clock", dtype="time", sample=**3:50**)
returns **5:25**
